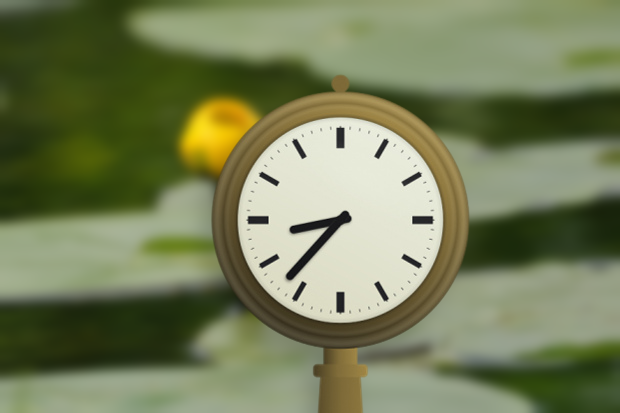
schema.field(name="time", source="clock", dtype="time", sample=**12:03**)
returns **8:37**
